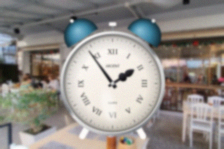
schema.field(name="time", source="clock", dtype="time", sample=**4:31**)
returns **1:54**
